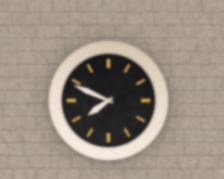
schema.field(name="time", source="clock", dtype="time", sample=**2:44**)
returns **7:49**
